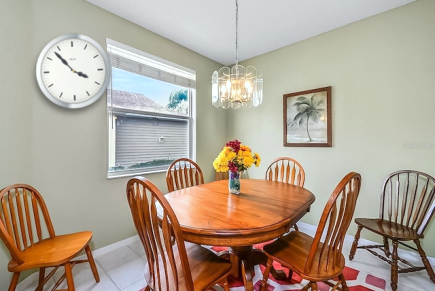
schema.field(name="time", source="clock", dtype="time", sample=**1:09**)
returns **3:53**
